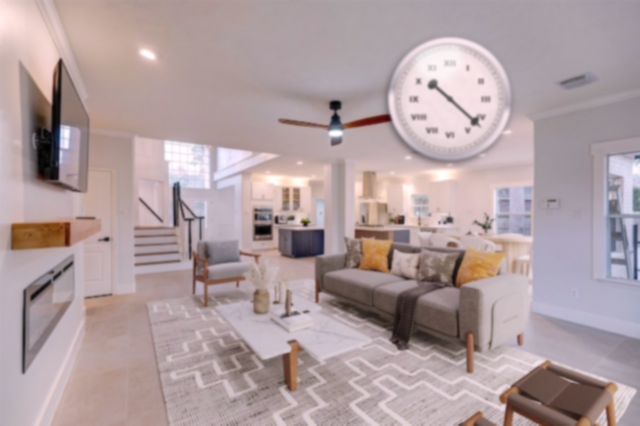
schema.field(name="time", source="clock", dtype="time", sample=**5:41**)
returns **10:22**
